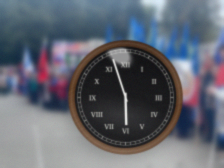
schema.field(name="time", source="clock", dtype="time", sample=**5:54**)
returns **5:57**
